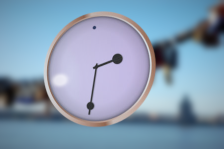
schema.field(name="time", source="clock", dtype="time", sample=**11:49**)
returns **2:32**
